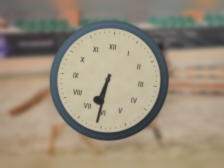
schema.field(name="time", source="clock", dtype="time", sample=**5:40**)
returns **6:31**
